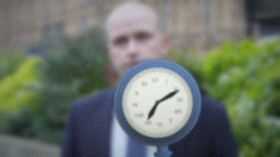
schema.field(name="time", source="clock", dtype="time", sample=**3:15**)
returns **7:11**
